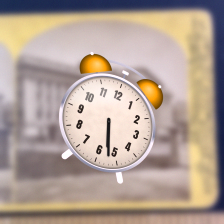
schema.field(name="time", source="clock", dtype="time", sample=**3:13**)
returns **5:27**
